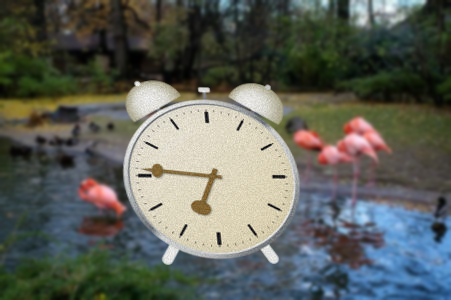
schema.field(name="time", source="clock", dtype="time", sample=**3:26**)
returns **6:46**
